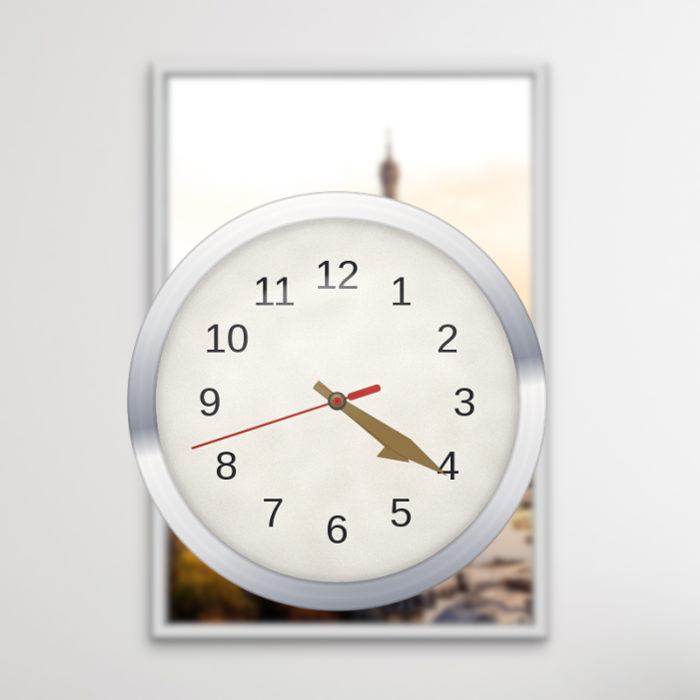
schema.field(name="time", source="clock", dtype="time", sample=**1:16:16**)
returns **4:20:42**
